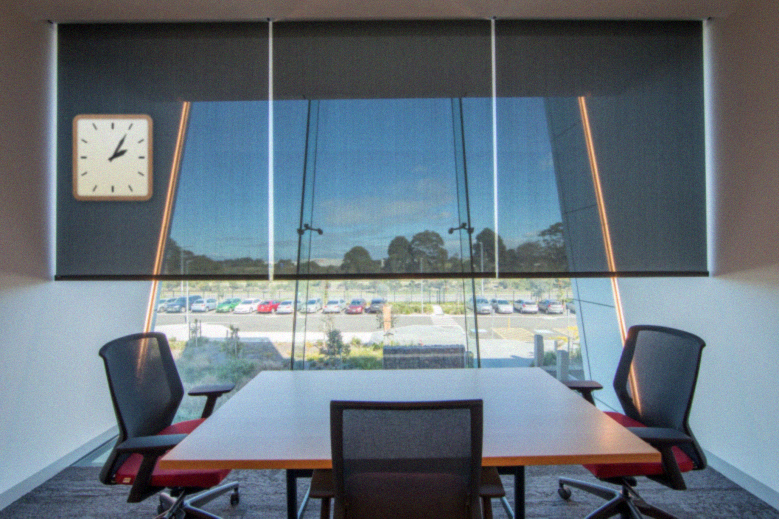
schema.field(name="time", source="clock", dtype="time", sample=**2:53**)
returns **2:05**
